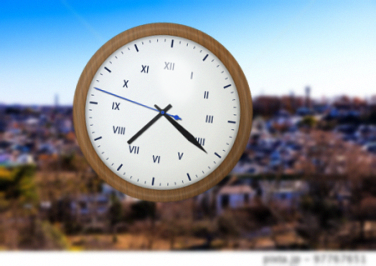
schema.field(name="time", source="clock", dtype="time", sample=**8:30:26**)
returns **7:20:47**
